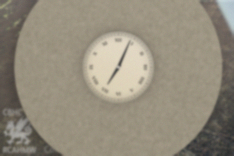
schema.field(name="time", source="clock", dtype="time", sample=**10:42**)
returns **7:04**
